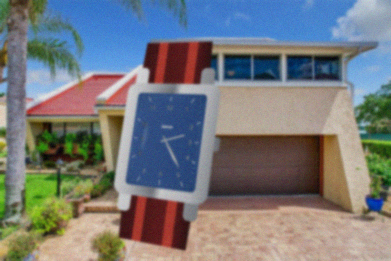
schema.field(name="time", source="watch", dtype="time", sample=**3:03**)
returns **2:24**
